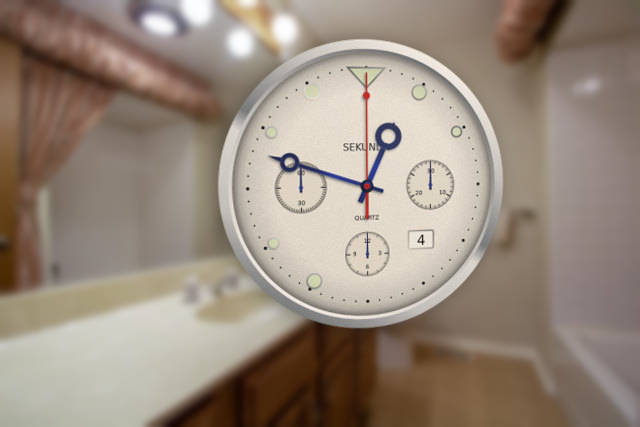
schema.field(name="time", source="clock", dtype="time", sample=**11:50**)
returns **12:48**
